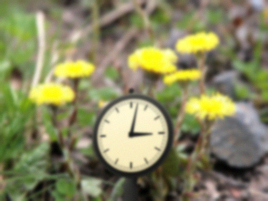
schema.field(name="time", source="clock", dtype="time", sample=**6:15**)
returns **3:02**
